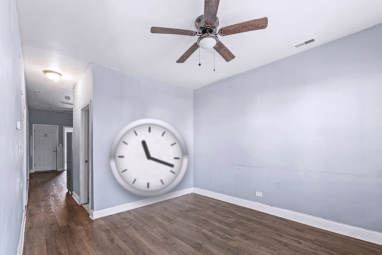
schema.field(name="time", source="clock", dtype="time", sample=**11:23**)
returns **11:18**
